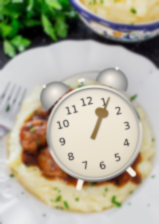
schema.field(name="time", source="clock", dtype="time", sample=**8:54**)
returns **1:06**
